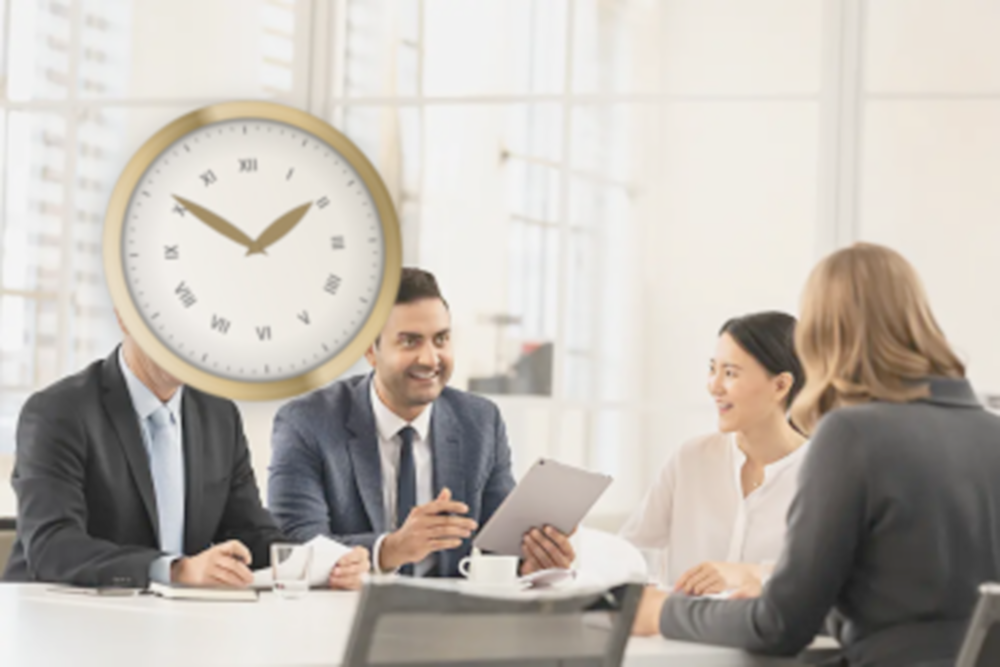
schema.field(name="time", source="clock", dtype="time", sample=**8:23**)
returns **1:51**
